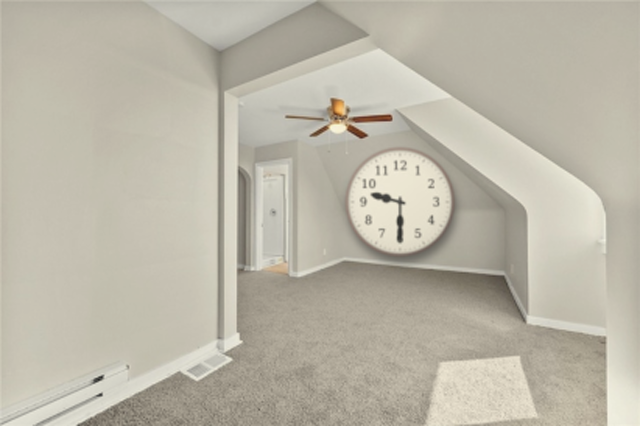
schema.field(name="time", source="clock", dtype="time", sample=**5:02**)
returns **9:30**
